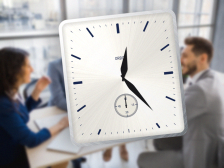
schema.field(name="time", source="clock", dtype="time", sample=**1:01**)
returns **12:24**
